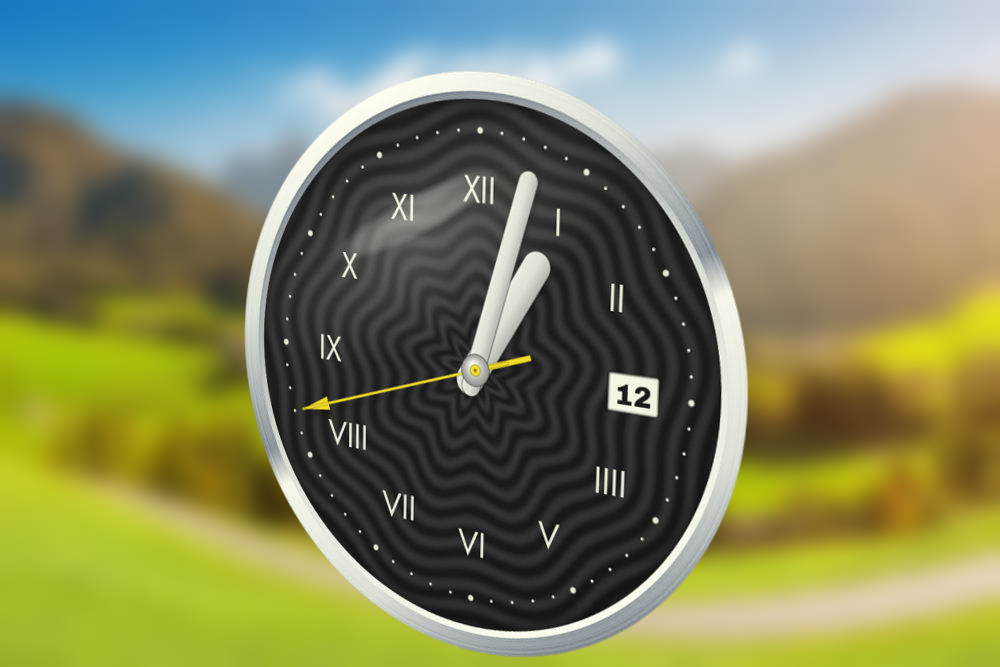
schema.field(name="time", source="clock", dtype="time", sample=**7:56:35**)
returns **1:02:42**
